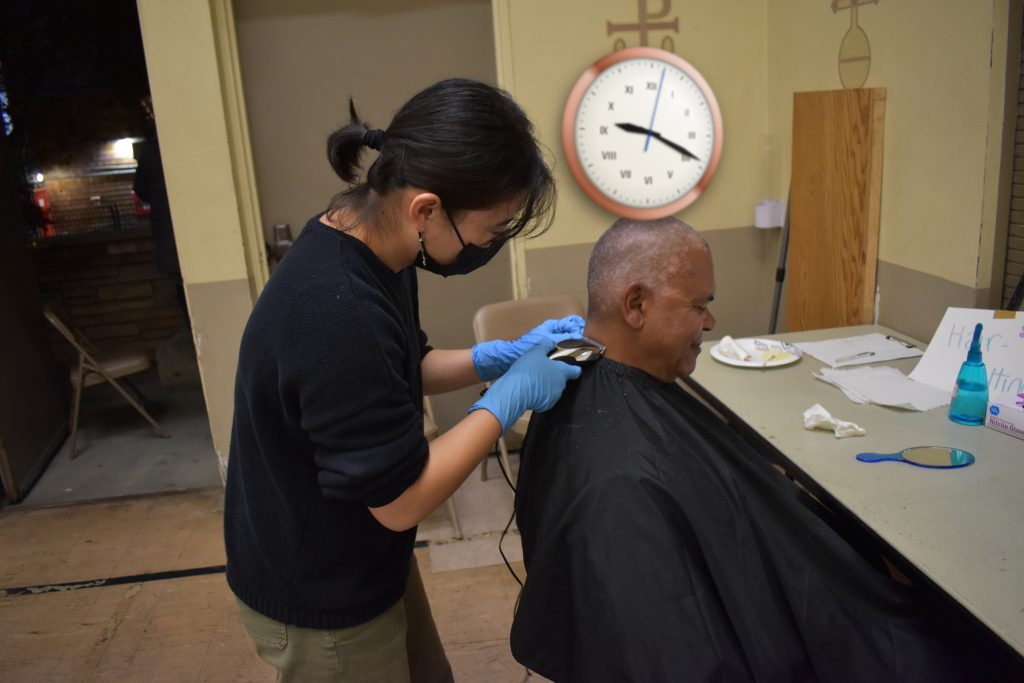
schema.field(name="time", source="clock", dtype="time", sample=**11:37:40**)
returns **9:19:02**
